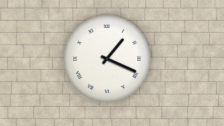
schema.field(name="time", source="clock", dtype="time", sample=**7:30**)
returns **1:19**
